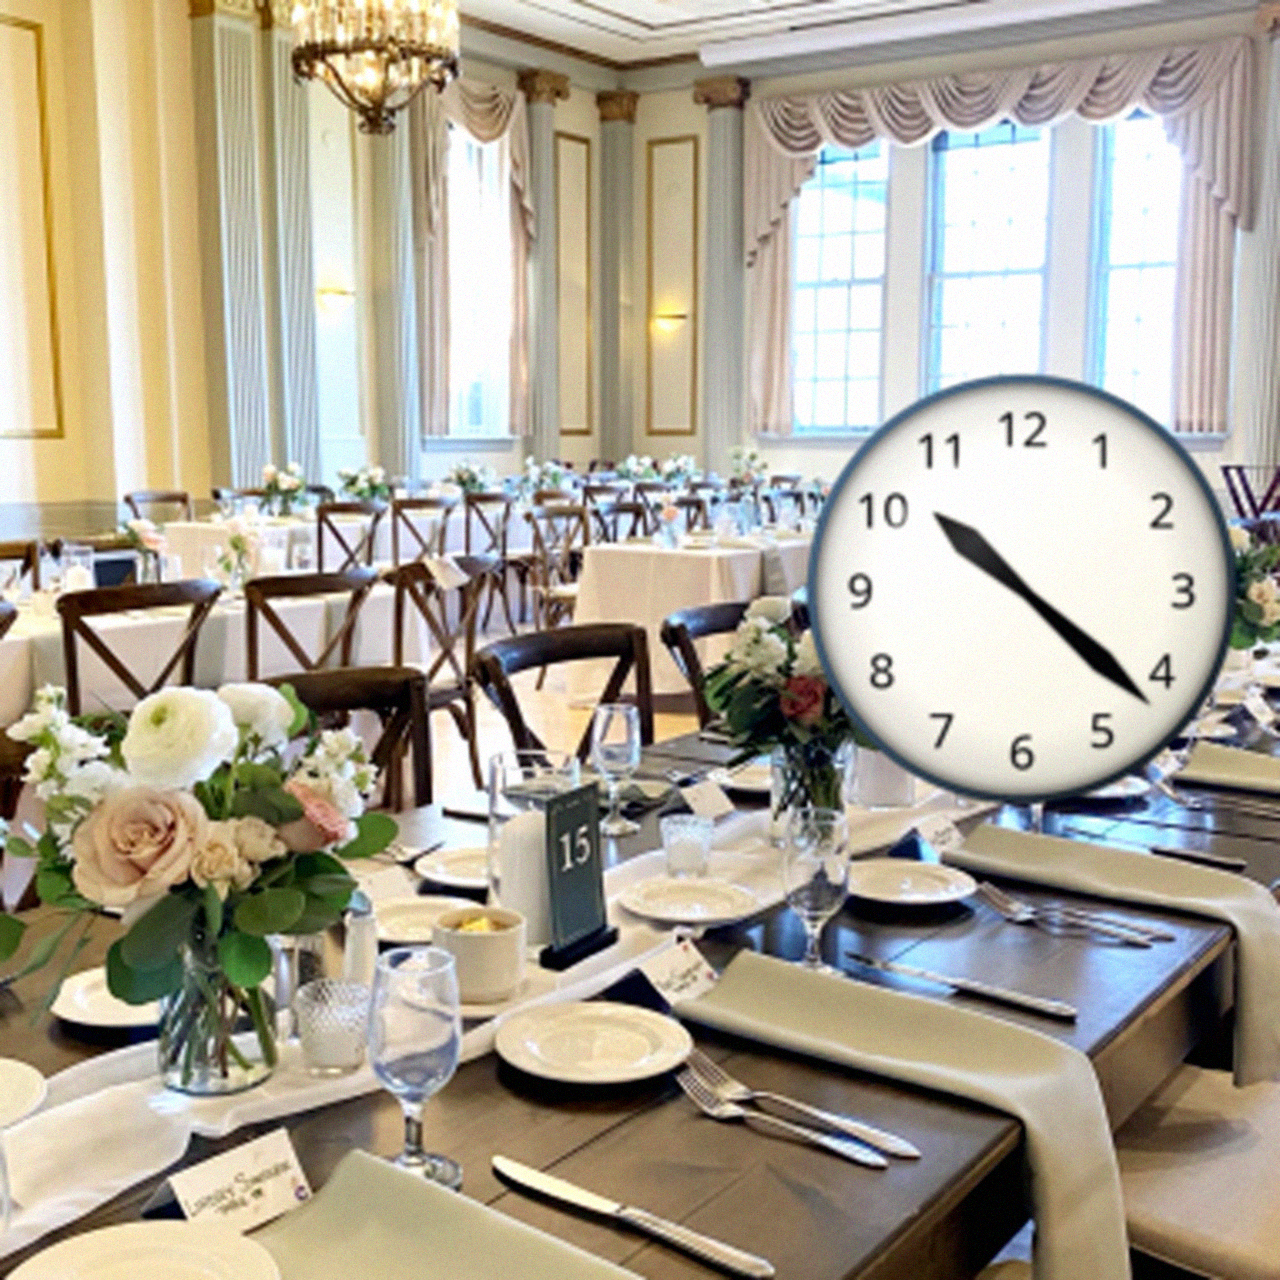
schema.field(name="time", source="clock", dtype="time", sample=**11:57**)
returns **10:22**
